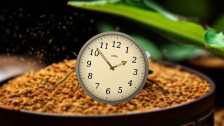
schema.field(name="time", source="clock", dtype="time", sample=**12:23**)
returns **1:52**
